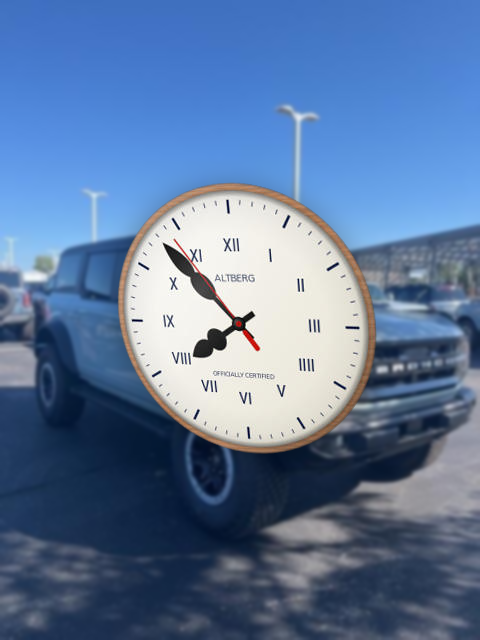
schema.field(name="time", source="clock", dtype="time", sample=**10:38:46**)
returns **7:52:54**
